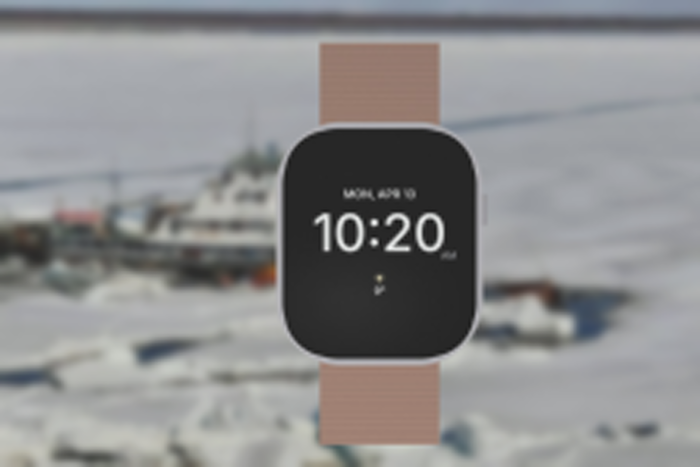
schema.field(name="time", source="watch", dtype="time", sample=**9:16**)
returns **10:20**
